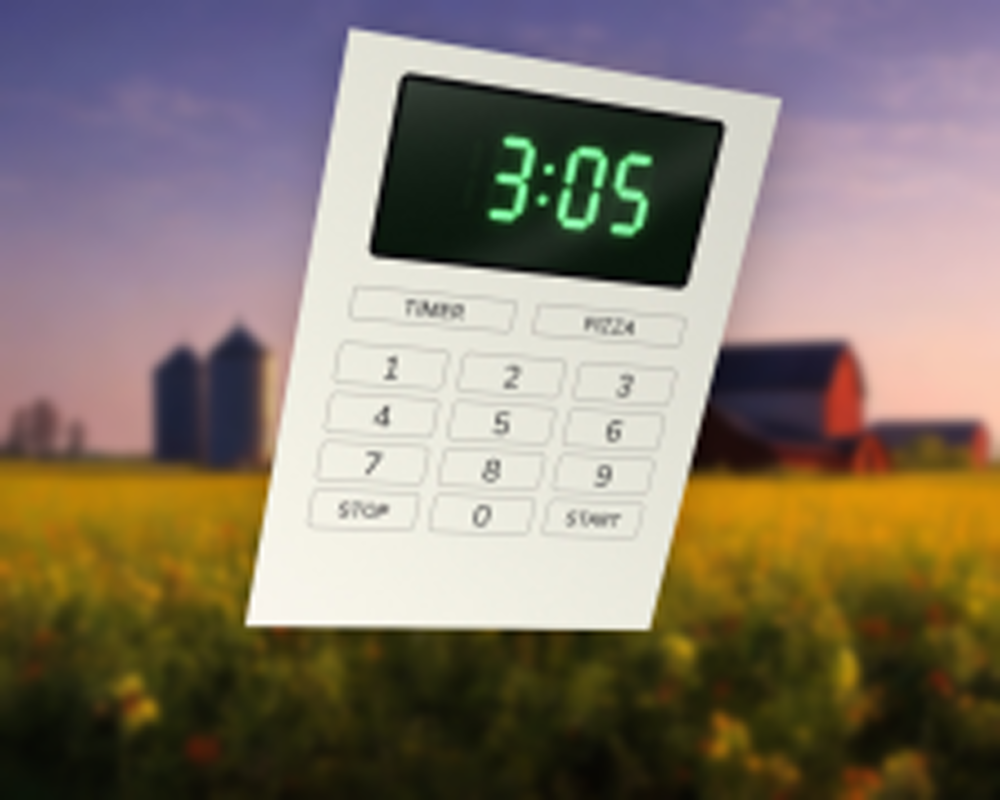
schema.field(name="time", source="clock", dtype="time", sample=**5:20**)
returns **3:05**
